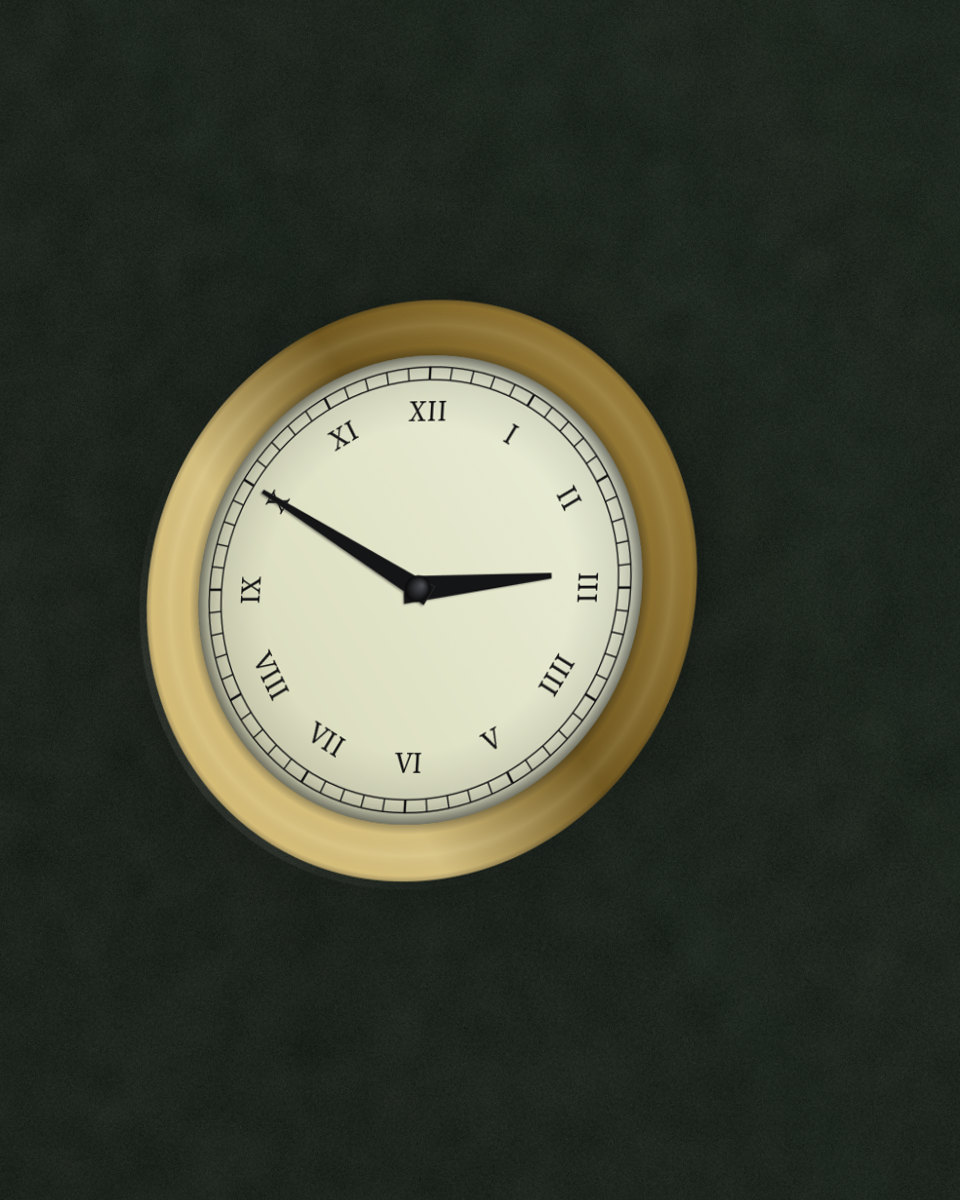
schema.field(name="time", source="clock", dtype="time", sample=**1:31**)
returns **2:50**
